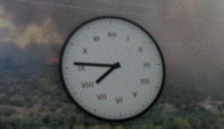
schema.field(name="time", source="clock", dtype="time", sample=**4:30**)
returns **7:46**
